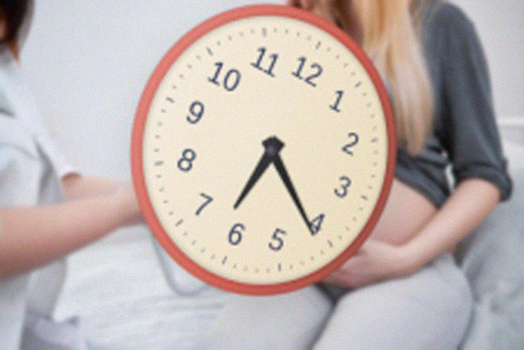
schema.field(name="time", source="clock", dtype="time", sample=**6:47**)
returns **6:21**
